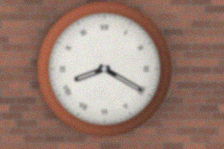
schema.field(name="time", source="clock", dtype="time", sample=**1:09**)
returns **8:20**
